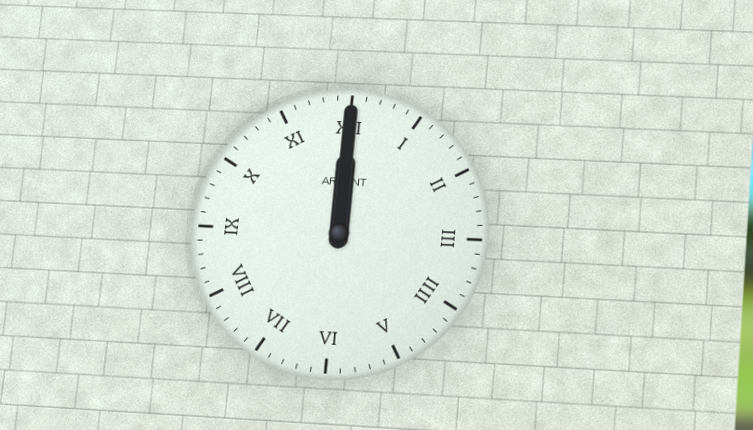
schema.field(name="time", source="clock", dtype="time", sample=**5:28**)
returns **12:00**
